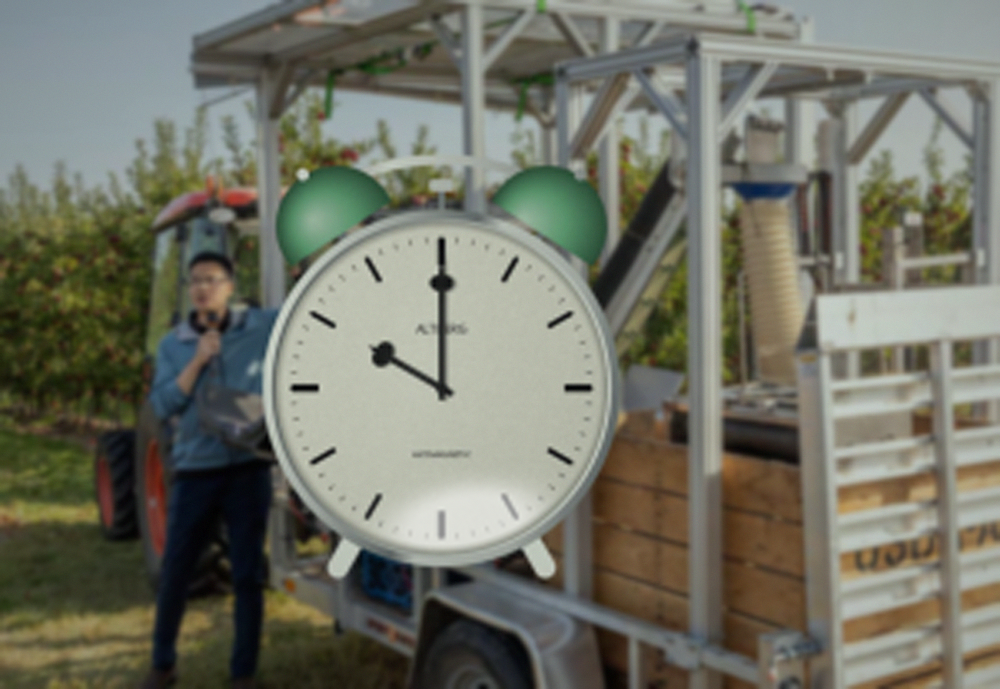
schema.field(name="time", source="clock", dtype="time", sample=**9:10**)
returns **10:00**
